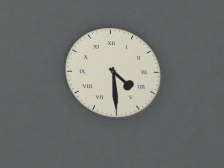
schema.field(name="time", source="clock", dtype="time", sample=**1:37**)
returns **4:30**
